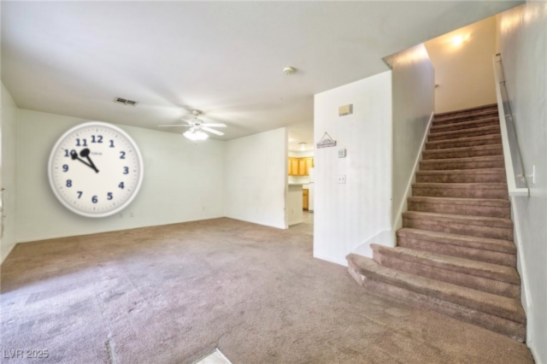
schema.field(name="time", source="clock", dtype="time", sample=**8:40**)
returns **10:50**
